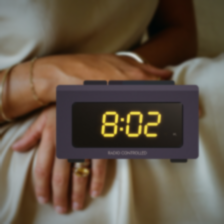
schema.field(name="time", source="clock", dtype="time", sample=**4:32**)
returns **8:02**
